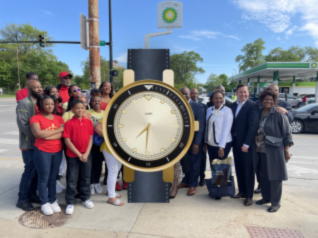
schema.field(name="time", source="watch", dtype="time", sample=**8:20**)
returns **7:31**
